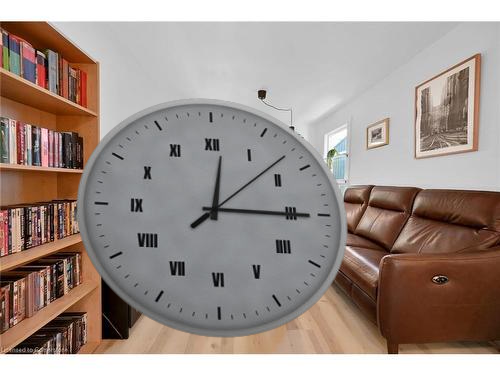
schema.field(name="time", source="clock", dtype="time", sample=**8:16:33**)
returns **12:15:08**
